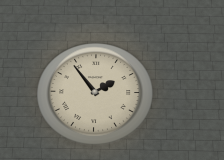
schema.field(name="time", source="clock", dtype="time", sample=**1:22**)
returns **1:54**
